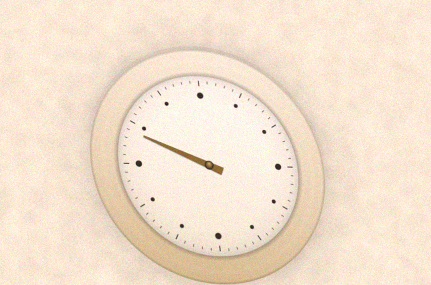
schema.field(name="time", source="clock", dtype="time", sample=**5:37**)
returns **9:49**
